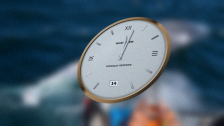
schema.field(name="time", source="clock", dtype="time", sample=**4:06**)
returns **12:02**
